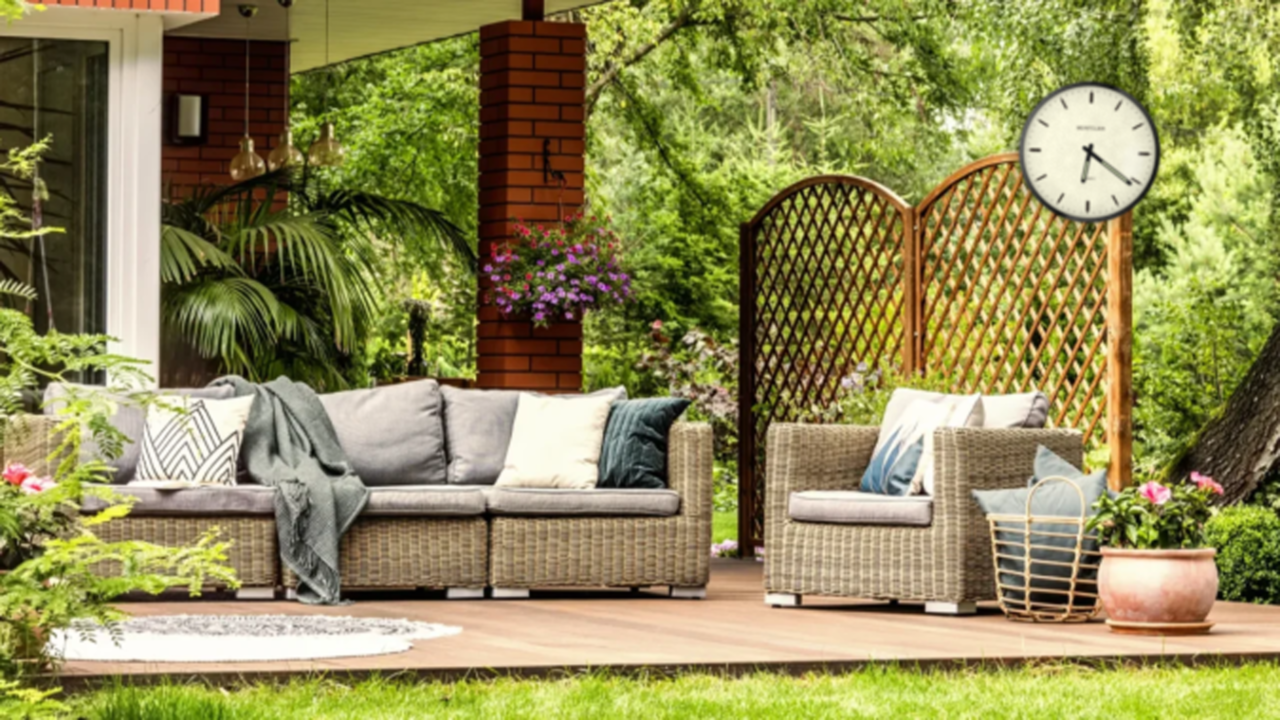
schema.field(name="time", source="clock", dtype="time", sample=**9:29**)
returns **6:21**
